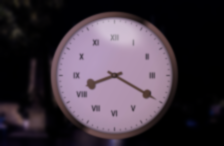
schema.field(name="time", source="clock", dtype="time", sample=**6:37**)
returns **8:20**
